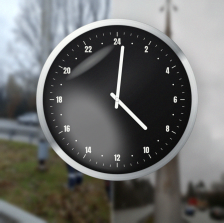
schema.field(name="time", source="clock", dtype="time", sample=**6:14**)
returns **9:01**
